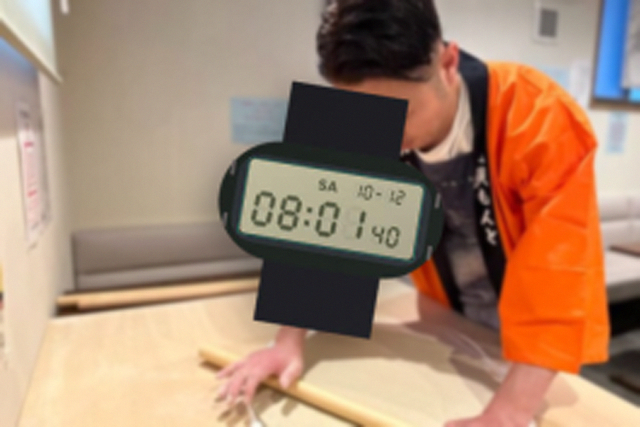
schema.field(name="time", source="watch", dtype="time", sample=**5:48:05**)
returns **8:01:40**
